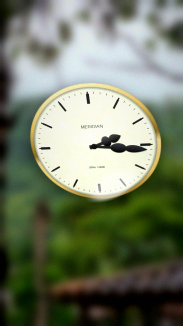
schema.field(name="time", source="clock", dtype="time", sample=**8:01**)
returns **2:16**
